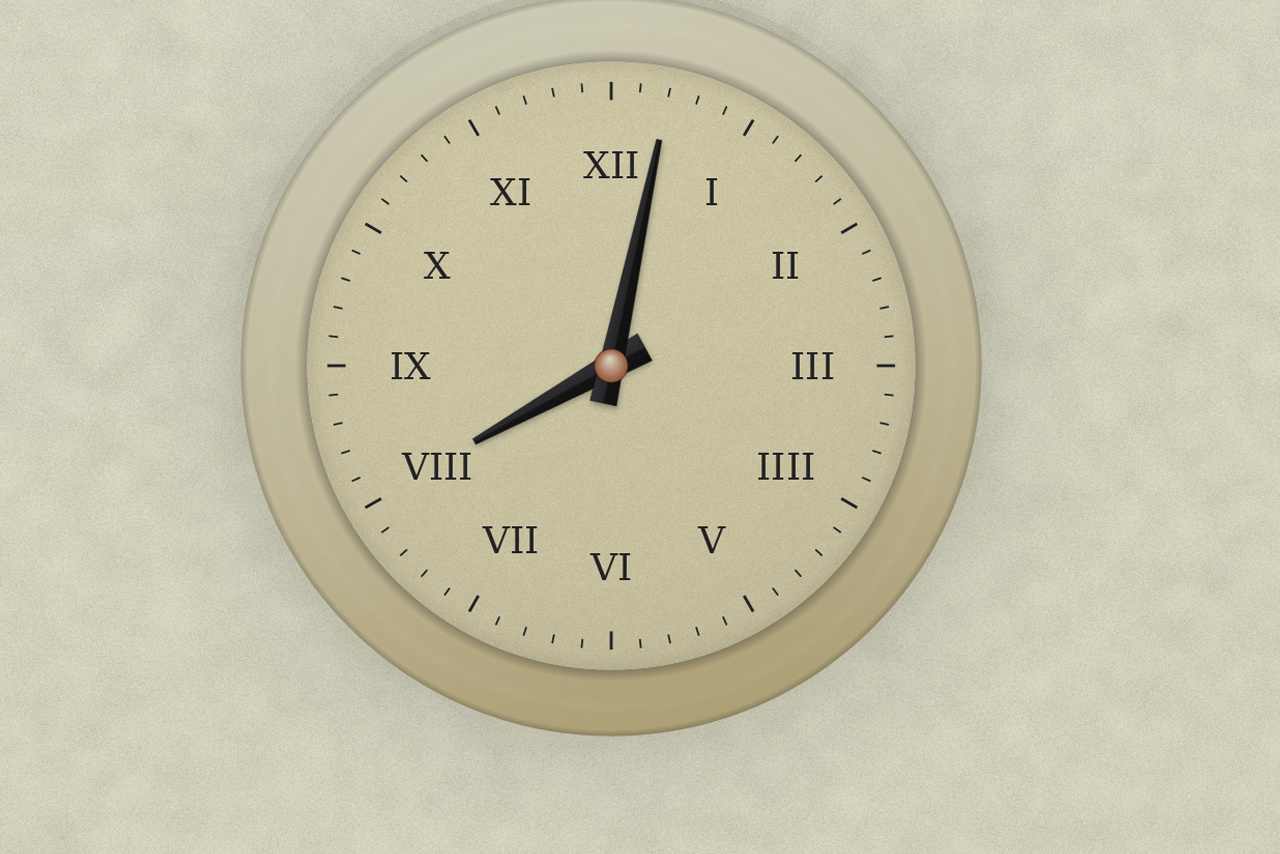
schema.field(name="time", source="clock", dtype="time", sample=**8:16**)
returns **8:02**
